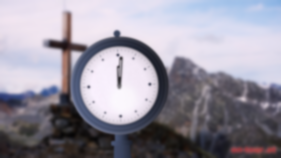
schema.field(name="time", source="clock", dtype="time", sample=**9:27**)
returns **12:01**
